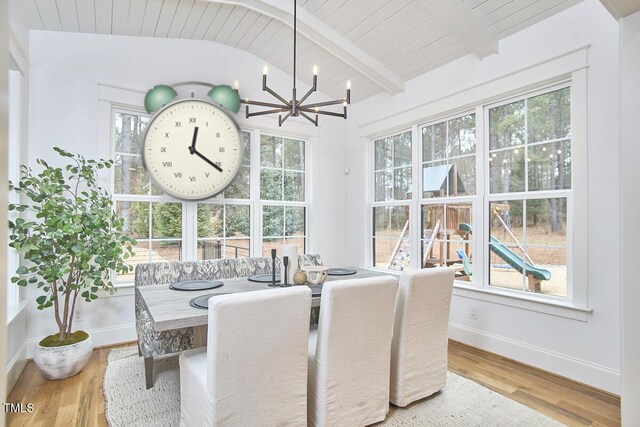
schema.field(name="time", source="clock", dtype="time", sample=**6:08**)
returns **12:21**
